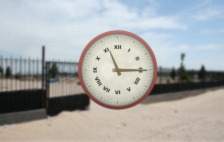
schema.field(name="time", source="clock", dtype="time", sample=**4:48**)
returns **11:15**
